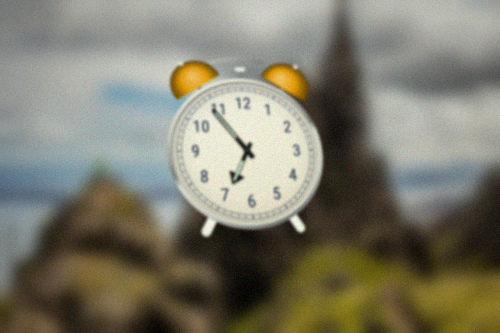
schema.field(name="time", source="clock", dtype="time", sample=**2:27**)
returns **6:54**
